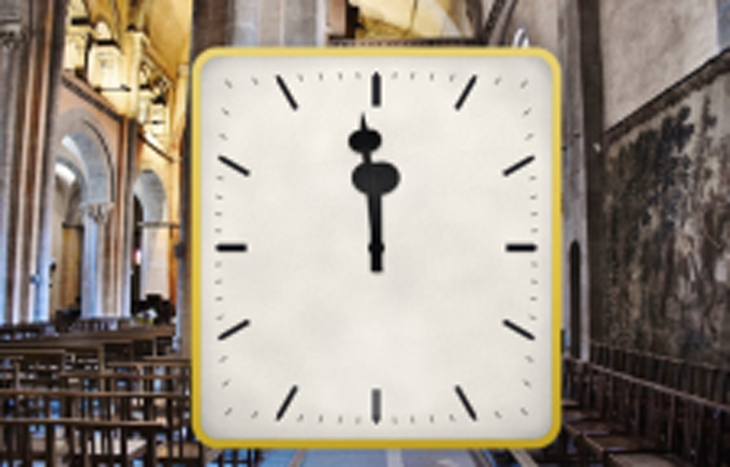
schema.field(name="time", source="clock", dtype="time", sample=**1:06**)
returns **11:59**
